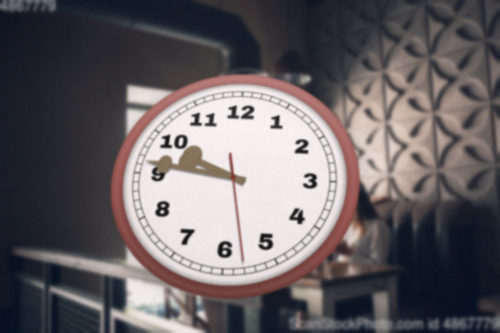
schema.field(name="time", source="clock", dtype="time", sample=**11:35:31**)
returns **9:46:28**
